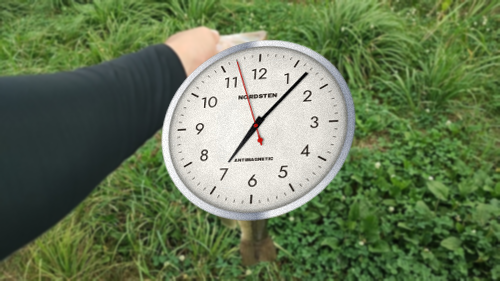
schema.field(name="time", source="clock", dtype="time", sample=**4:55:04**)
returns **7:06:57**
